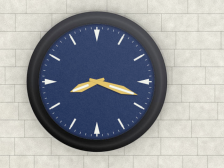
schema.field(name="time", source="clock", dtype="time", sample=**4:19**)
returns **8:18**
